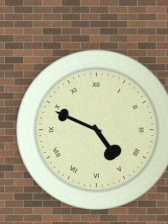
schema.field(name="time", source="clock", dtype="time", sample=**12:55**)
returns **4:49**
